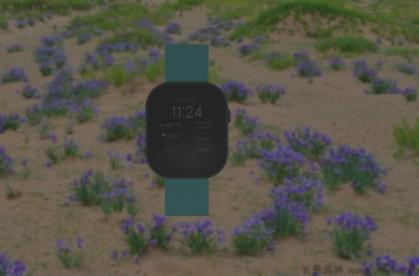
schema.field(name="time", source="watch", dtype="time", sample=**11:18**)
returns **11:24**
